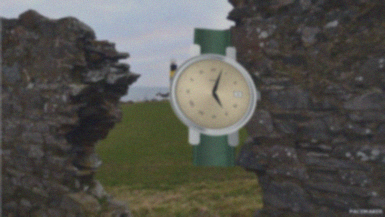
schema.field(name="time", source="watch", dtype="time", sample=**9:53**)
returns **5:03**
